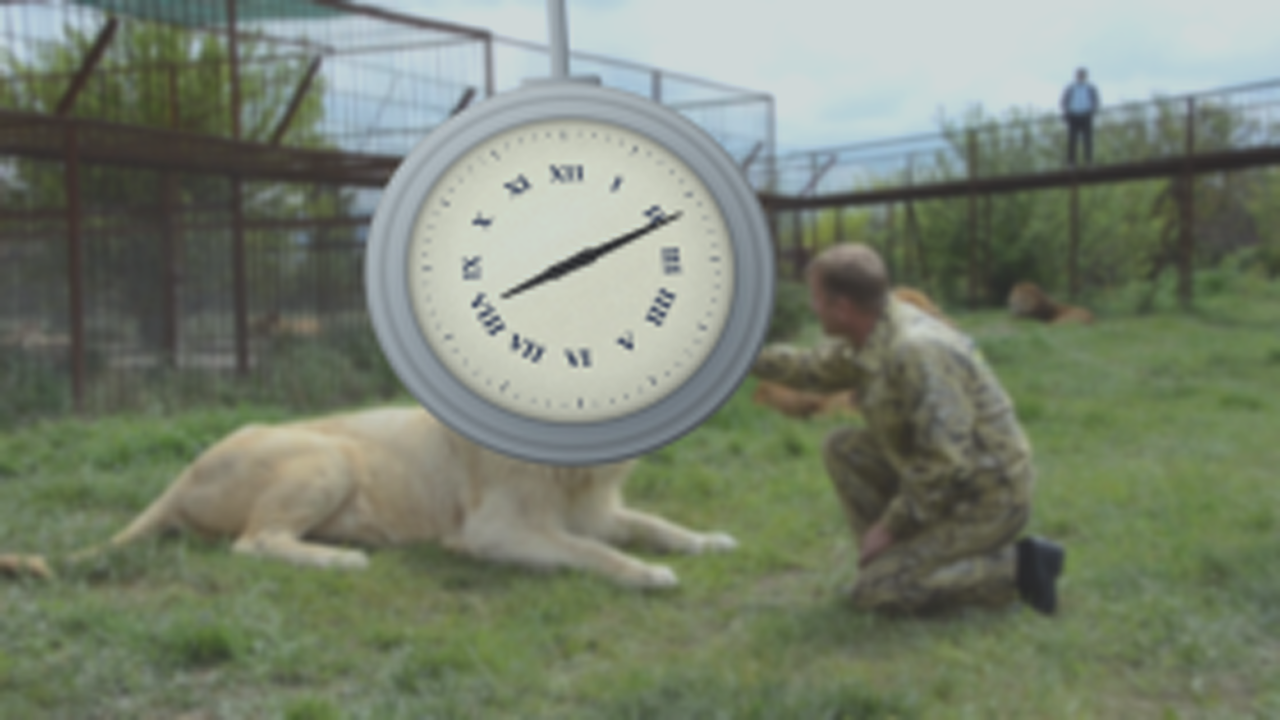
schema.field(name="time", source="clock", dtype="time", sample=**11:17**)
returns **8:11**
